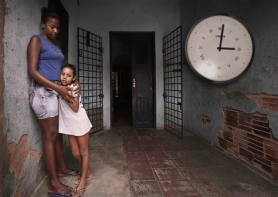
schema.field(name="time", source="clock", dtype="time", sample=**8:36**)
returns **3:01**
